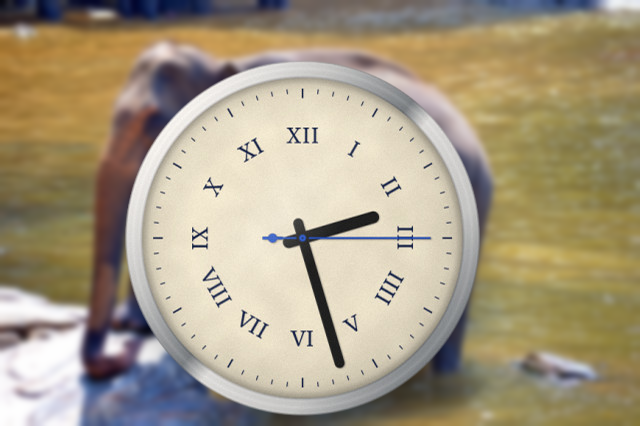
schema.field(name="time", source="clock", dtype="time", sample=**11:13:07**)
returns **2:27:15**
